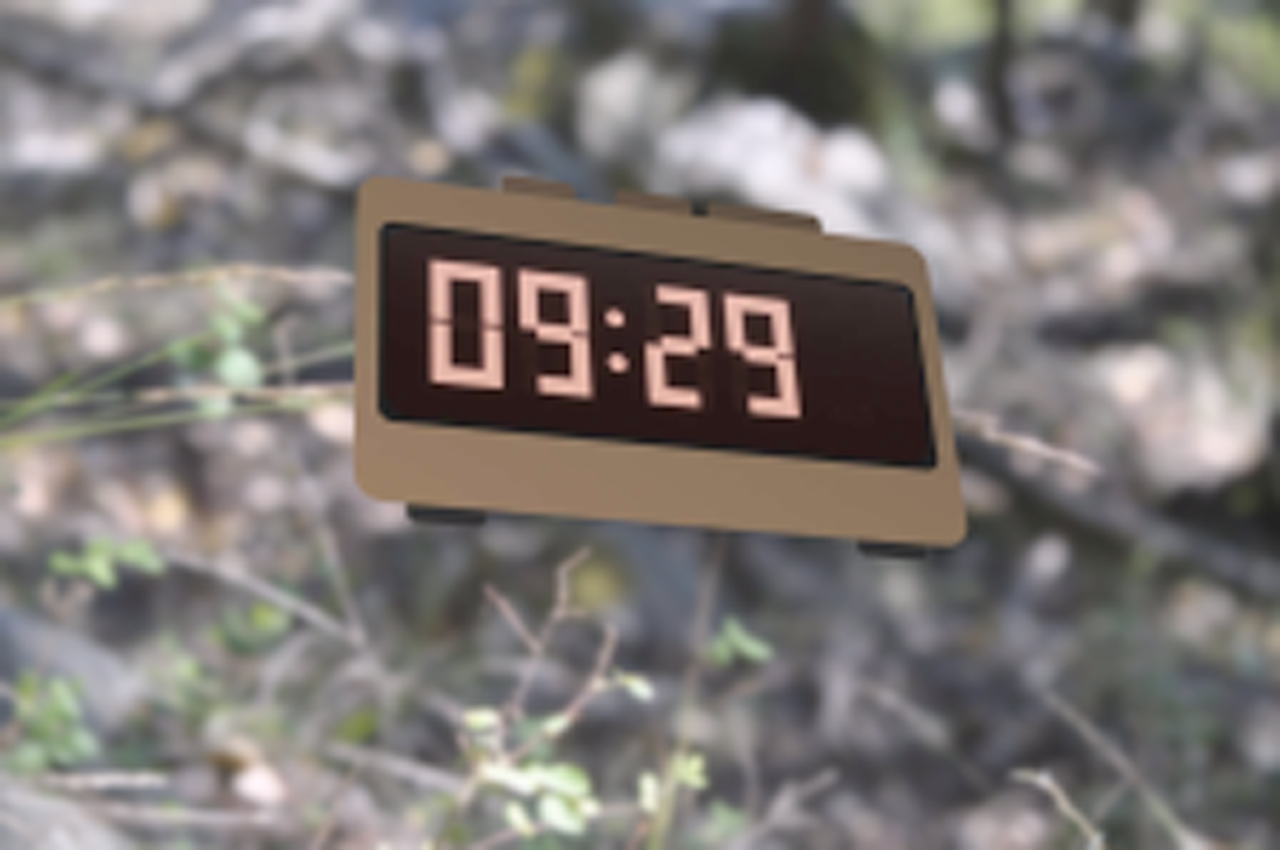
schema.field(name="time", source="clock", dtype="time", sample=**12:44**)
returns **9:29**
